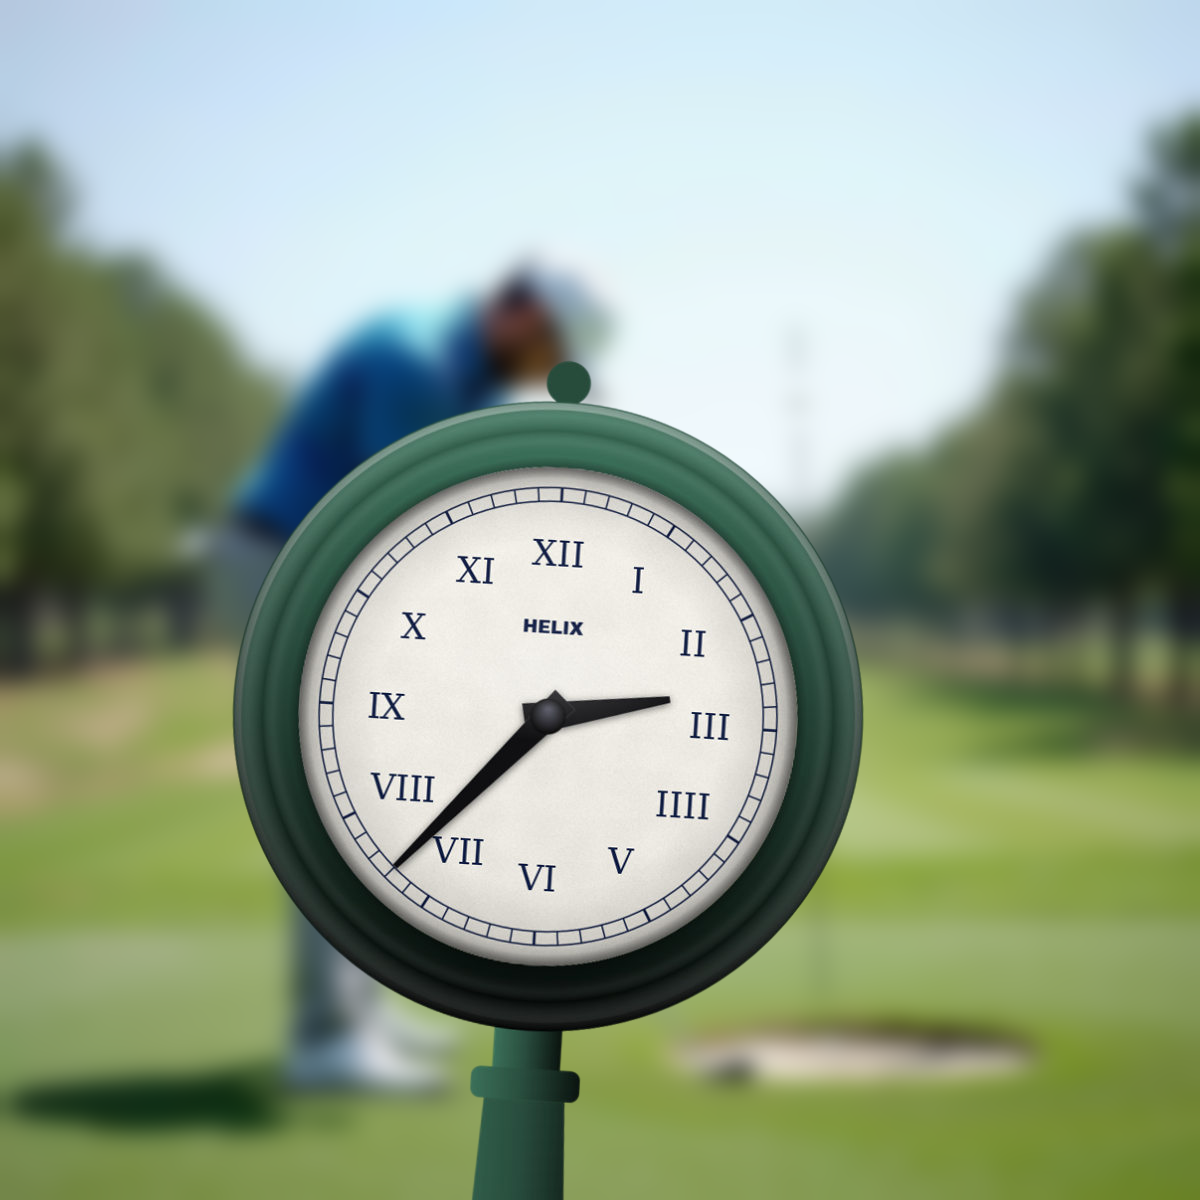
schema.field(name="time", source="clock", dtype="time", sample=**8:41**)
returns **2:37**
